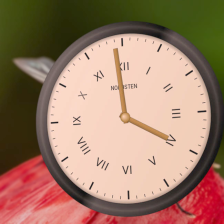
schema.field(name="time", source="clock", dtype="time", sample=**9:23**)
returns **3:59**
